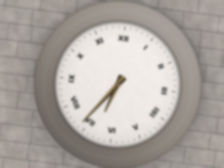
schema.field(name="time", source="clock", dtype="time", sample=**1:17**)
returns **6:36**
